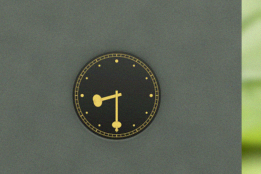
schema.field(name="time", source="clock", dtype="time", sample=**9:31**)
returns **8:30**
